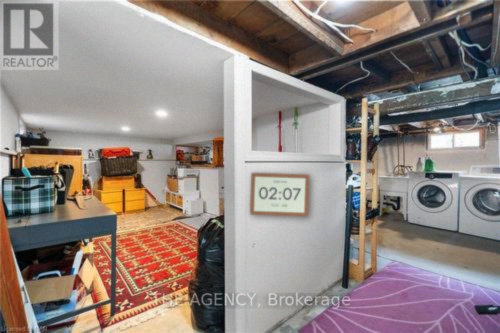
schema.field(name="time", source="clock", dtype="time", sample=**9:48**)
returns **2:07**
